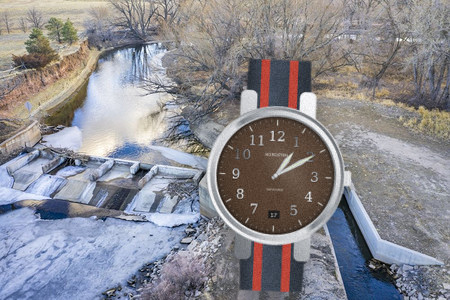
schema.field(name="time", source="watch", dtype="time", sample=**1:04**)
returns **1:10**
